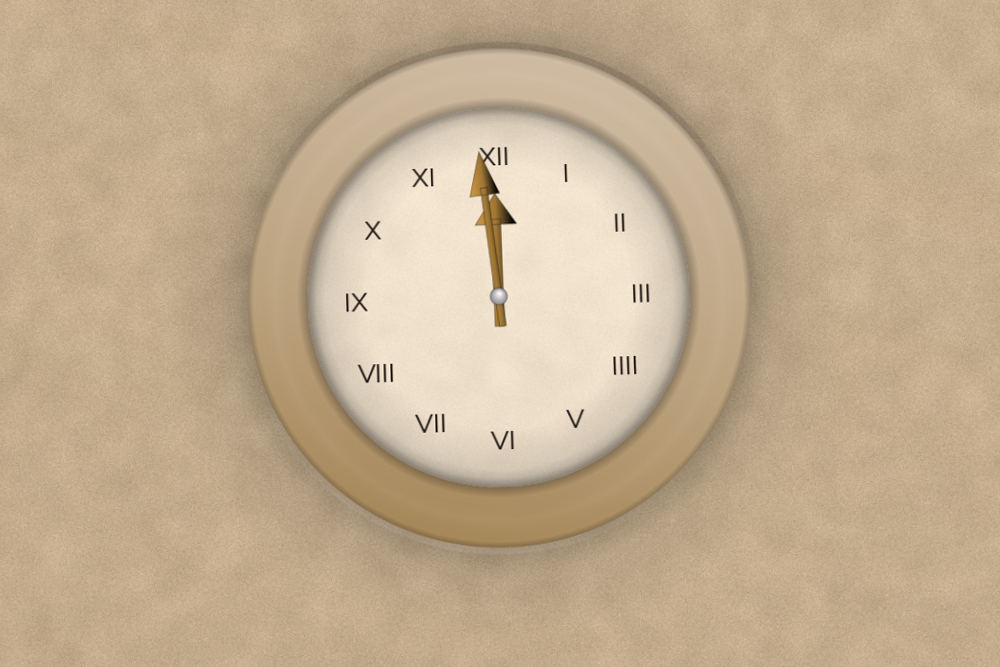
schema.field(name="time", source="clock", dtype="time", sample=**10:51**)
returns **11:59**
